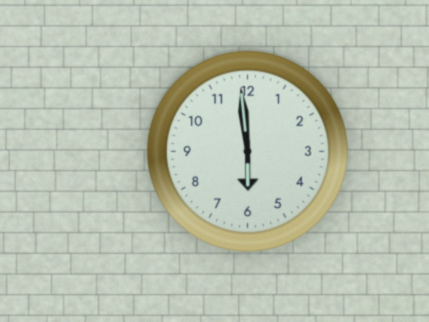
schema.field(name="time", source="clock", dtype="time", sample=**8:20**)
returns **5:59**
